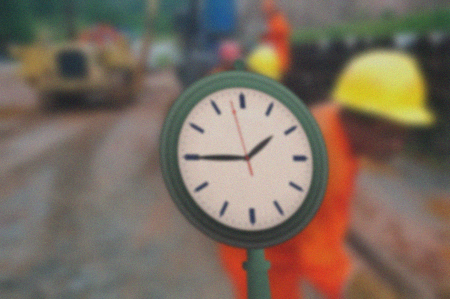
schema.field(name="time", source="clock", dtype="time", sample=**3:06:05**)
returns **1:44:58**
